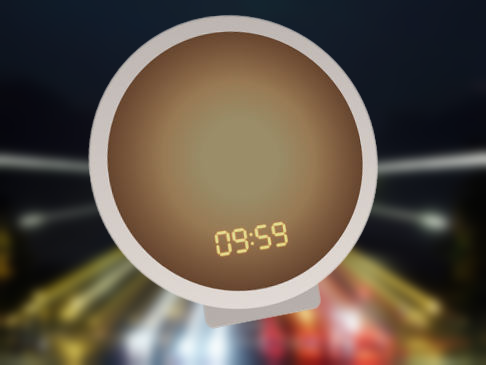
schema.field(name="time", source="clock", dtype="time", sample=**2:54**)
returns **9:59**
